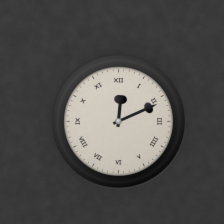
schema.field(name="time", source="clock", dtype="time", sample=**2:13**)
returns **12:11**
